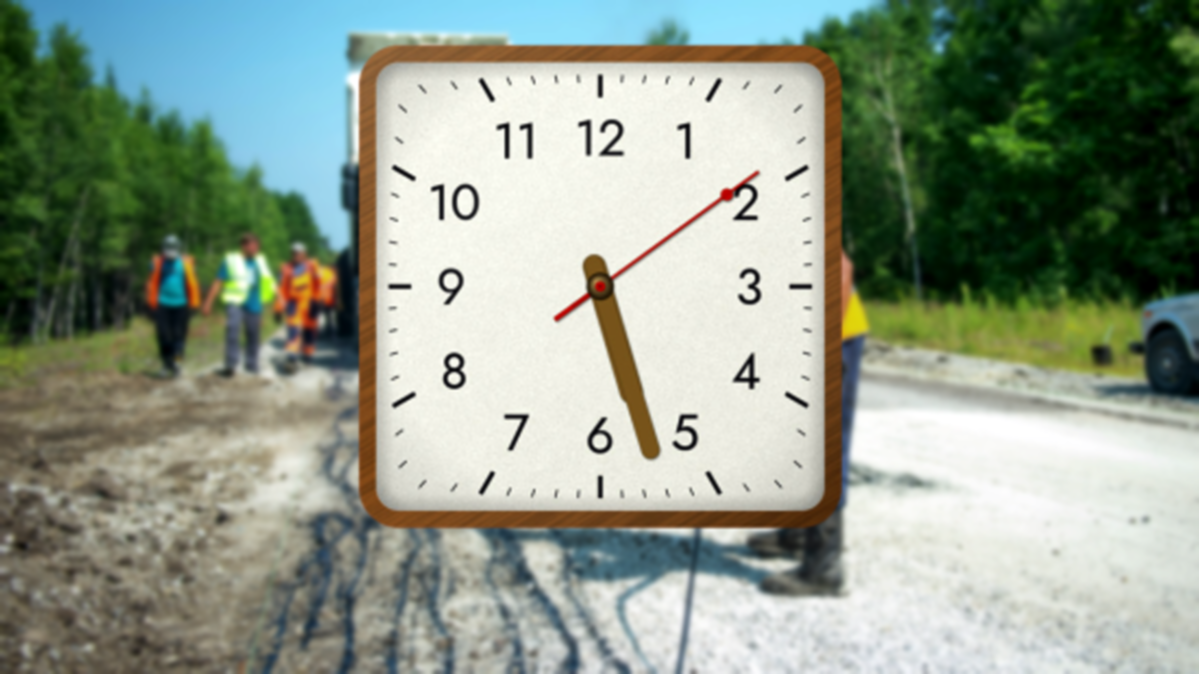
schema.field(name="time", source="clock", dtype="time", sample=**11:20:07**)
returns **5:27:09**
